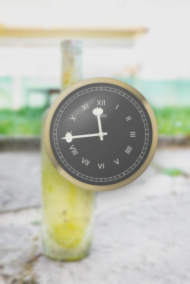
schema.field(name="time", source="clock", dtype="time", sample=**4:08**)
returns **11:44**
